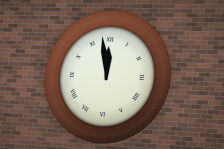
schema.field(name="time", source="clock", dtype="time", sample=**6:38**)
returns **11:58**
